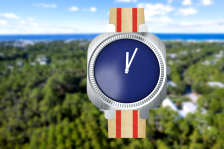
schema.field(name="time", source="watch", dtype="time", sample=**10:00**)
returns **12:04**
